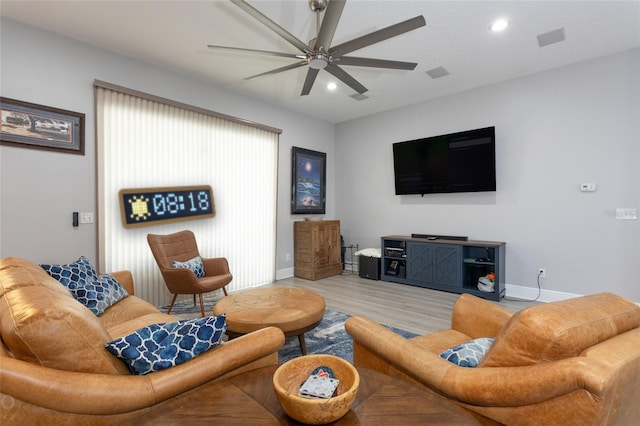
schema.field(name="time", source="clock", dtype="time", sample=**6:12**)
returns **8:18**
